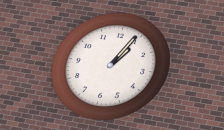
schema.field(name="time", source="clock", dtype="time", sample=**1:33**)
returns **1:04**
